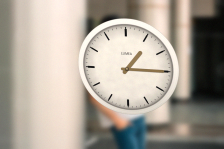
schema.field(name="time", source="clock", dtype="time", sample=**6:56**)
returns **1:15**
